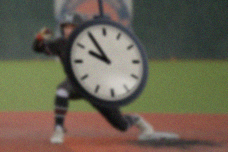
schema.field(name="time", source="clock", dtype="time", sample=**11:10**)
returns **9:55**
